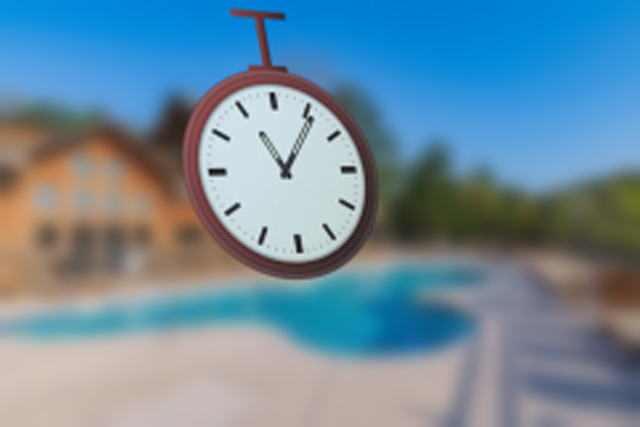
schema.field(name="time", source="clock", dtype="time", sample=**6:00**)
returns **11:06**
